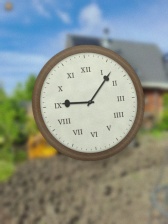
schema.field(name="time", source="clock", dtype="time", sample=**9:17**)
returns **9:07**
